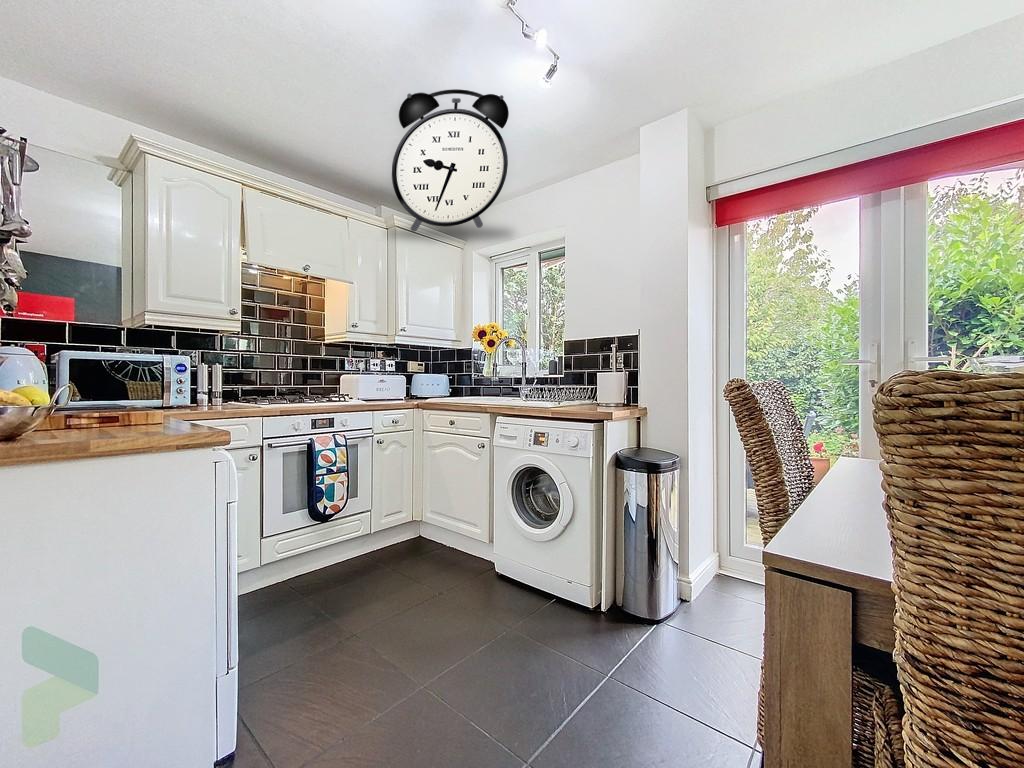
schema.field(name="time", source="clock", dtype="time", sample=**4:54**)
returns **9:33**
